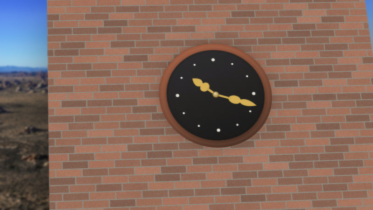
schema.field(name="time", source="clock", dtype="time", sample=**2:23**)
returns **10:18**
